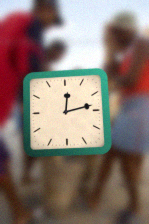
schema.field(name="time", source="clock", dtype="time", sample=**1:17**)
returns **12:13**
